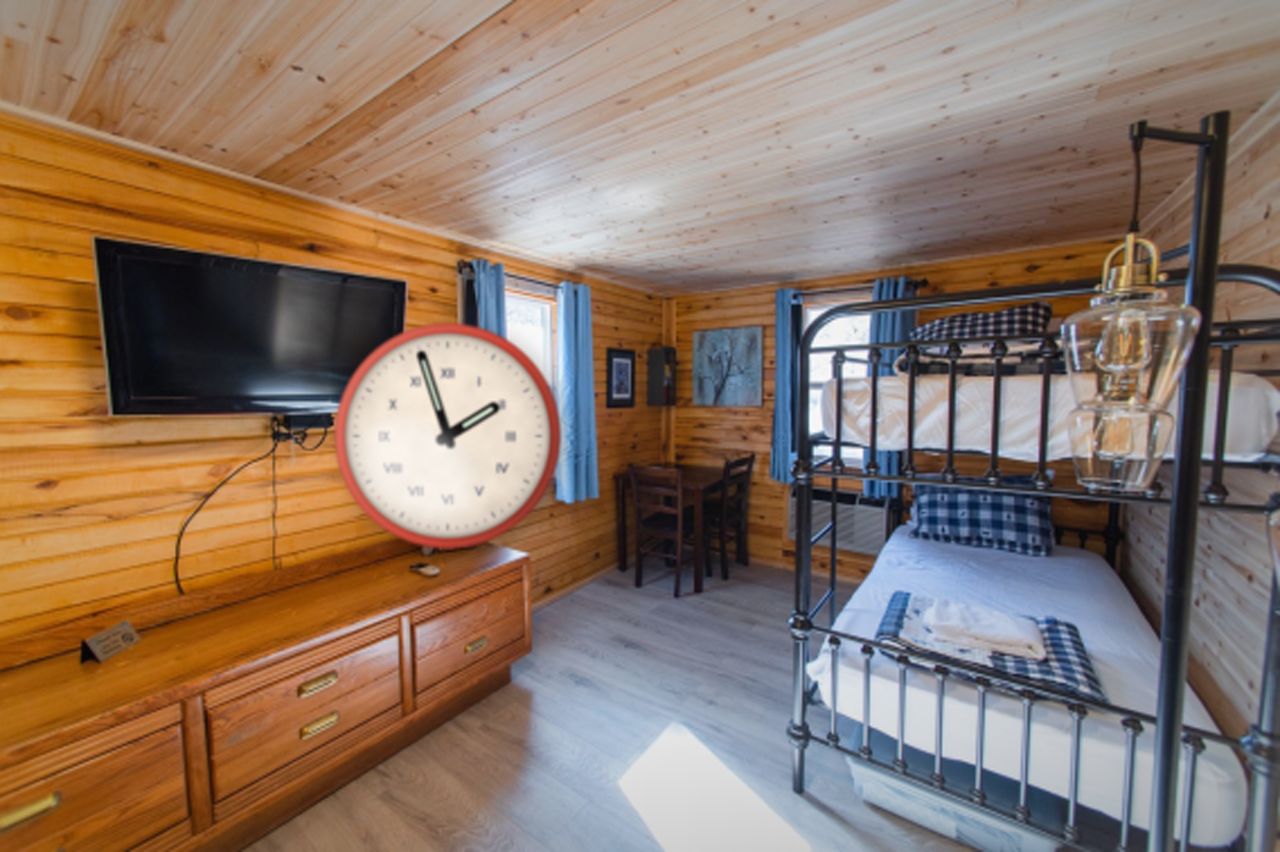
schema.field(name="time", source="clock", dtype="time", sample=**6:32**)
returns **1:57**
